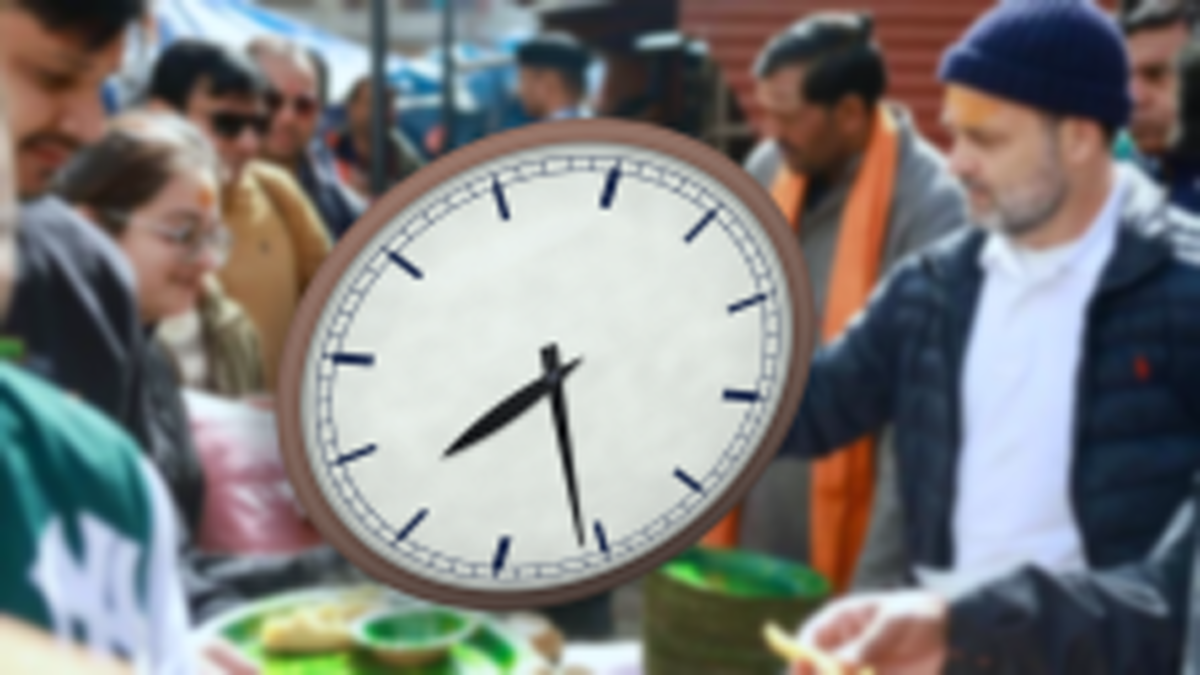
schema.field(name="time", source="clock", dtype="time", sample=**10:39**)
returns **7:26**
